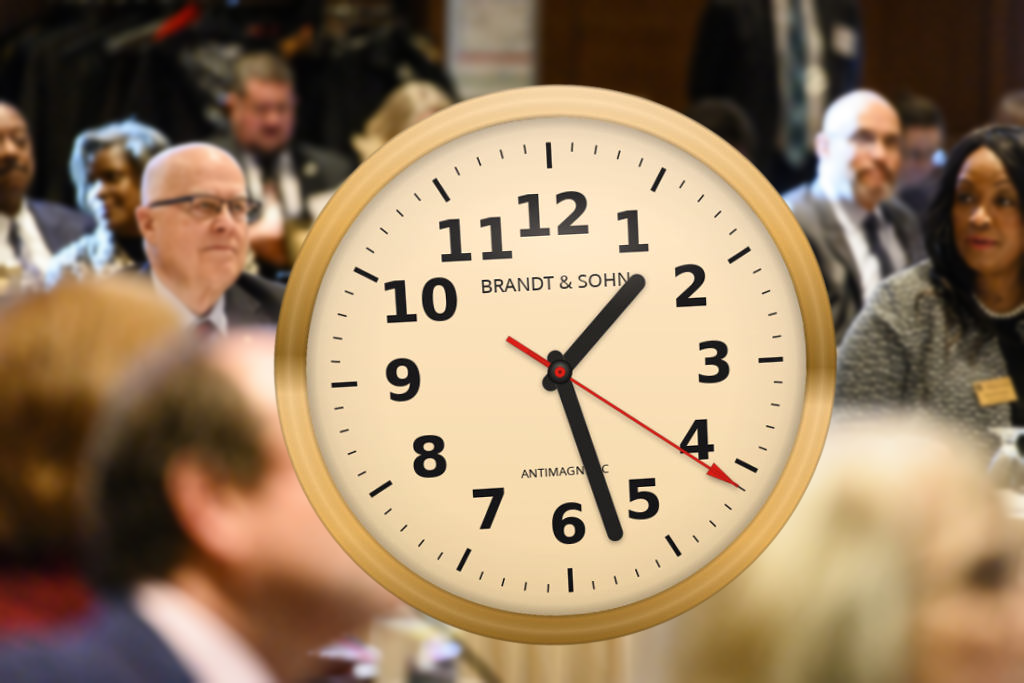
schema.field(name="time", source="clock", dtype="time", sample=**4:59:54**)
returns **1:27:21**
